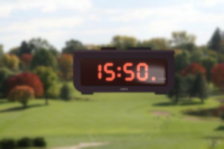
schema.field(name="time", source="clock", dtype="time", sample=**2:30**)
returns **15:50**
